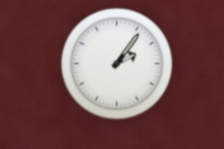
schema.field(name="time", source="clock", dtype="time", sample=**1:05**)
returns **2:06**
